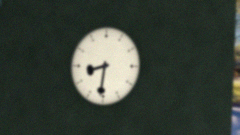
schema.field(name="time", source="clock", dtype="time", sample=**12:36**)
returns **8:31**
